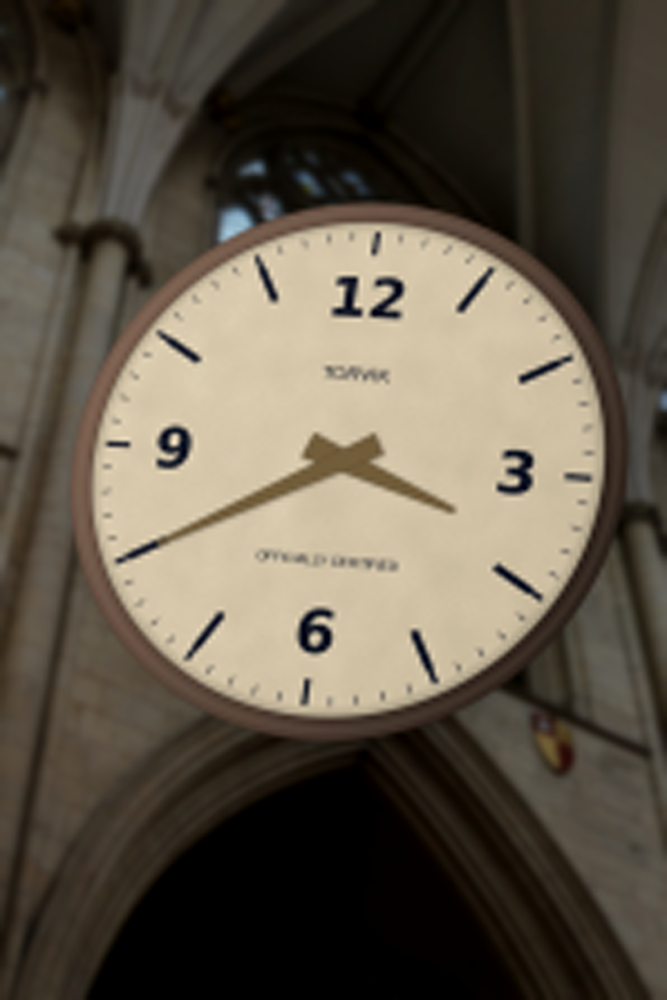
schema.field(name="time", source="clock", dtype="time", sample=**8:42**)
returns **3:40**
